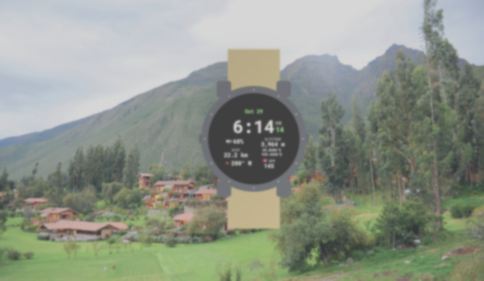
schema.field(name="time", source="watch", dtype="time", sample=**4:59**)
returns **6:14**
